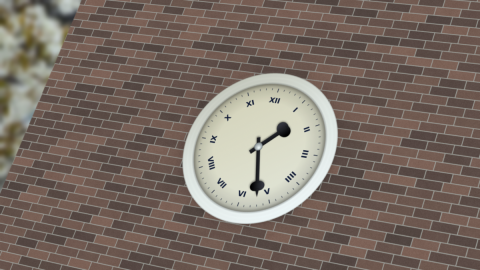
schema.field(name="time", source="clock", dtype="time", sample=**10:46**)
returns **1:27**
